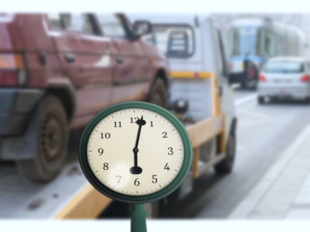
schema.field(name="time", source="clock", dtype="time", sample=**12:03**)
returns **6:02**
